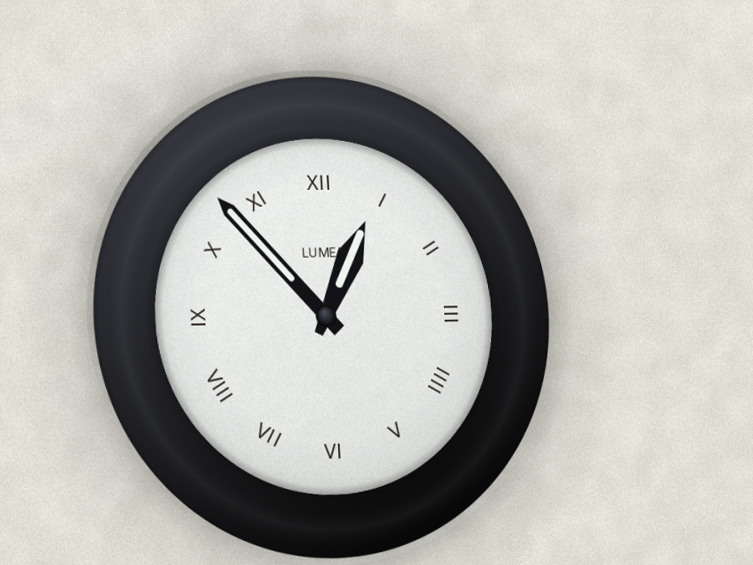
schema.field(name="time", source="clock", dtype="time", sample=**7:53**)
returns **12:53**
